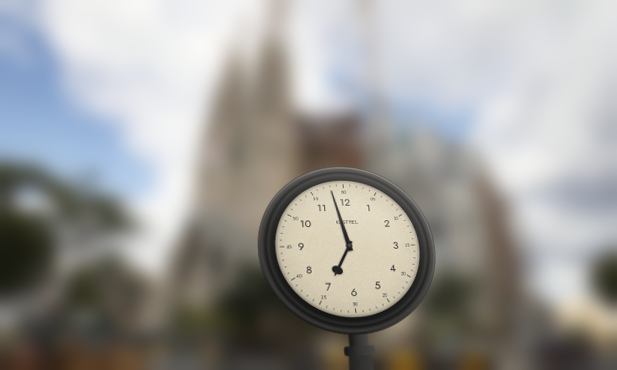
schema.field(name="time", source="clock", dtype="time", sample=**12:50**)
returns **6:58**
